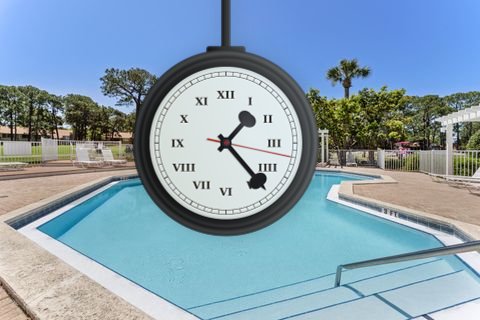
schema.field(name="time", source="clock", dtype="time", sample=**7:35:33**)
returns **1:23:17**
